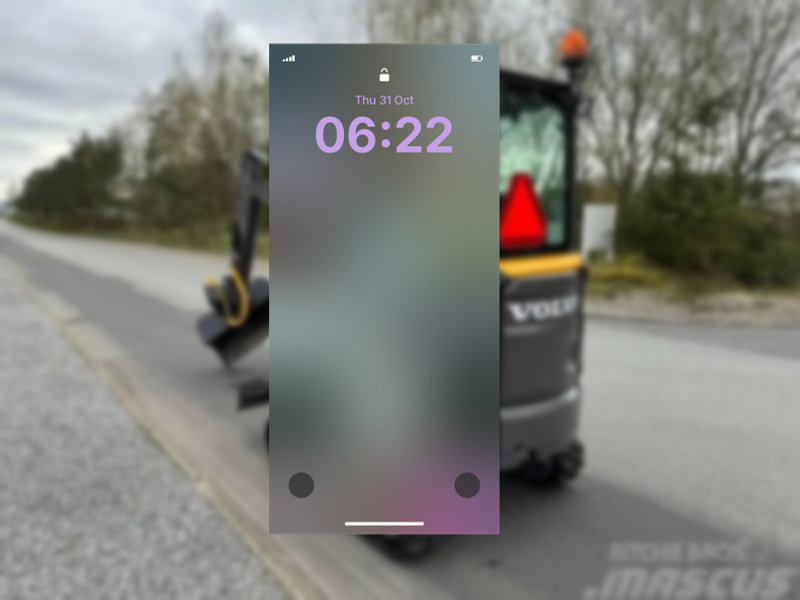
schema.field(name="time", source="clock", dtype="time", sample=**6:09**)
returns **6:22**
